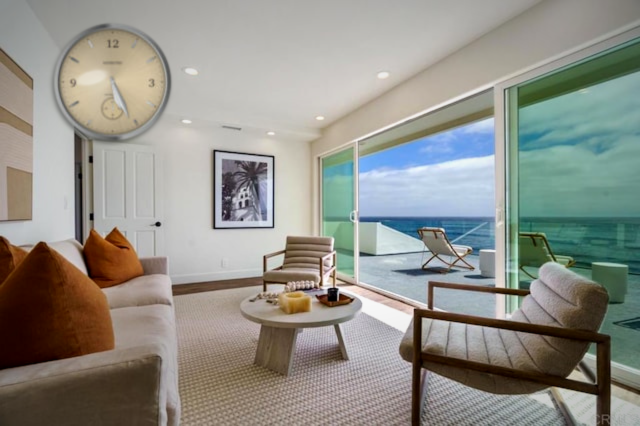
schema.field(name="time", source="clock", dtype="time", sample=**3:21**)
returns **5:26**
